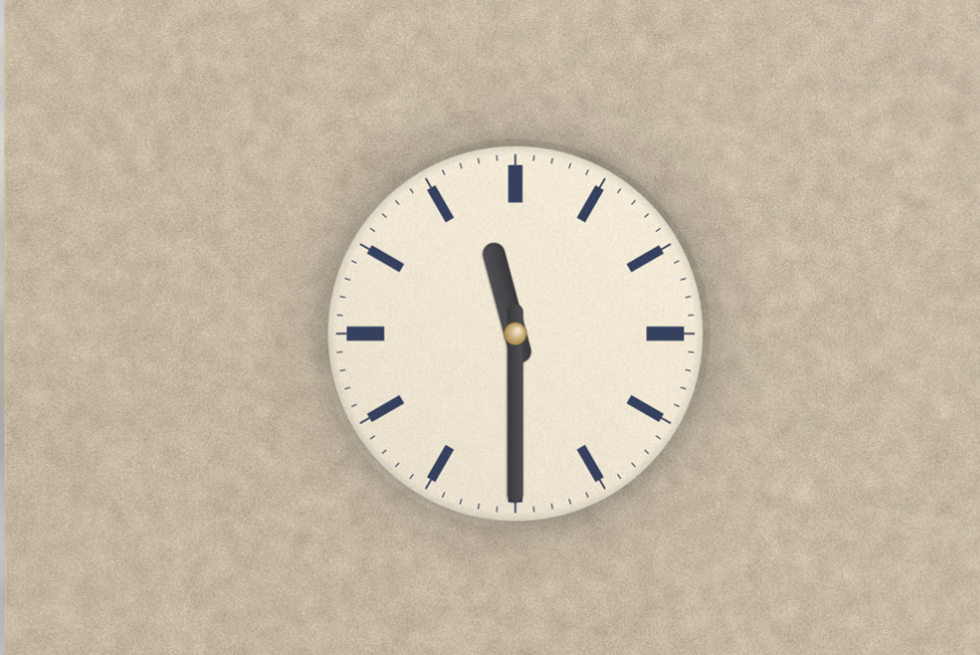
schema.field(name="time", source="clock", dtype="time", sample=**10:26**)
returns **11:30**
